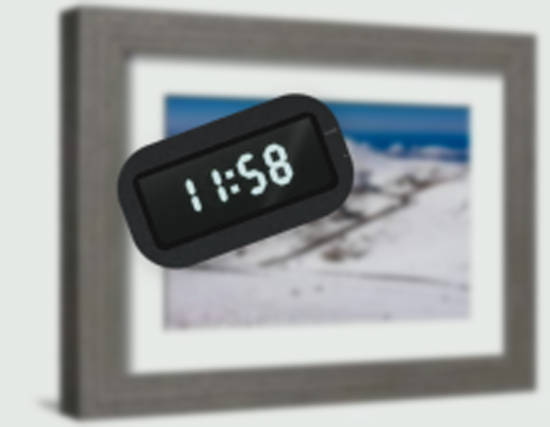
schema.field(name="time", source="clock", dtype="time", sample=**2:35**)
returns **11:58**
